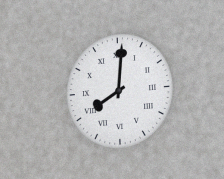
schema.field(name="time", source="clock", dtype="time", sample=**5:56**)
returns **8:01**
